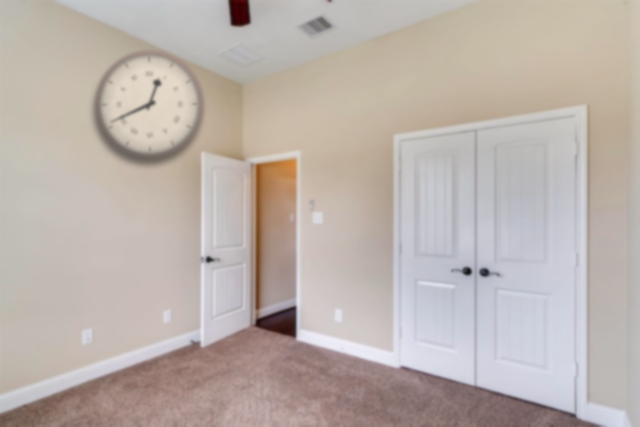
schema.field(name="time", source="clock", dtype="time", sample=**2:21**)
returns **12:41**
